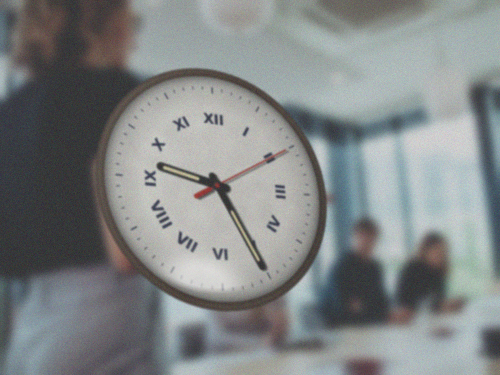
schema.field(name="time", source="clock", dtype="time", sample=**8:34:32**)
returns **9:25:10**
